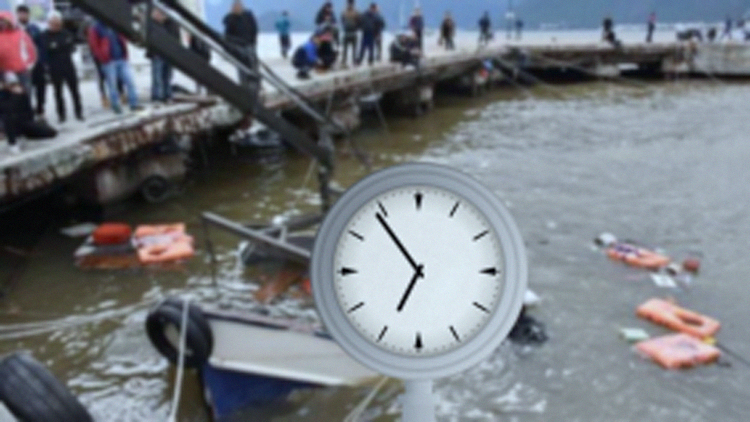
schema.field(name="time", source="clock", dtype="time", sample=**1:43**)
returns **6:54**
